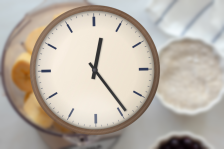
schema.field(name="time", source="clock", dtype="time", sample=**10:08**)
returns **12:24**
